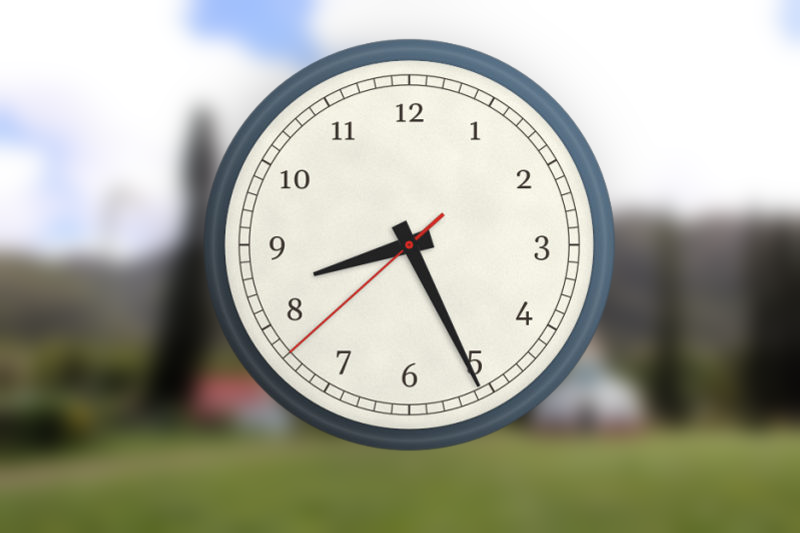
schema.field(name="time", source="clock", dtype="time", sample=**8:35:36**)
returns **8:25:38**
